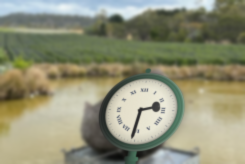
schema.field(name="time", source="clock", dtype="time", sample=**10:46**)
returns **2:31**
